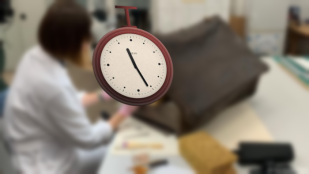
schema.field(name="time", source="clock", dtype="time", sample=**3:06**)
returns **11:26**
